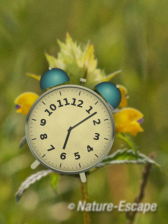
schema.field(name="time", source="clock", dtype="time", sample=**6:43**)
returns **6:07**
